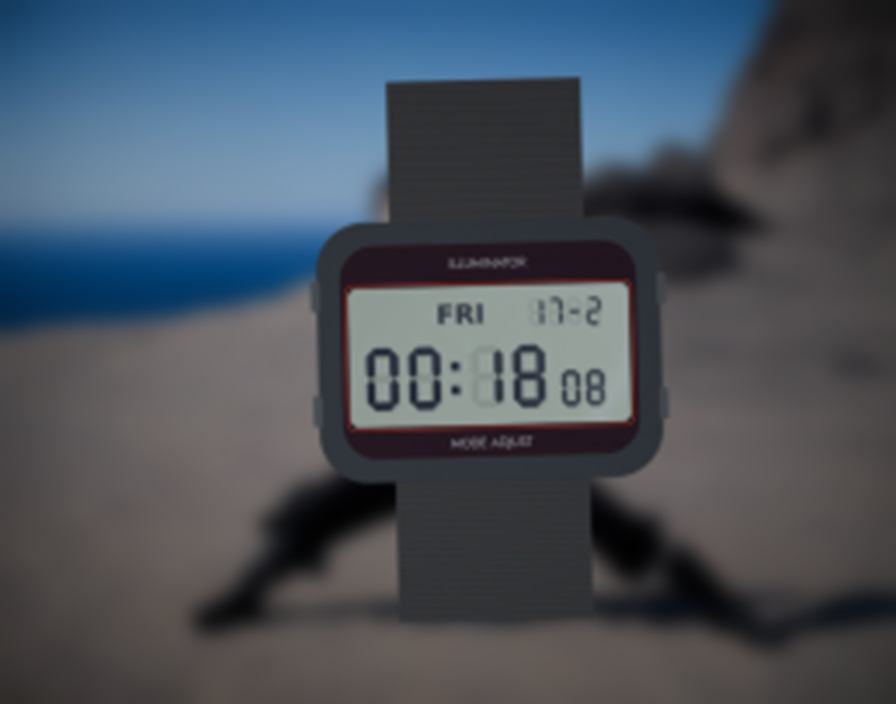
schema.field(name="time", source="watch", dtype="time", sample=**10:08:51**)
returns **0:18:08**
